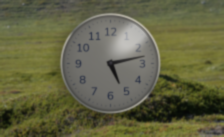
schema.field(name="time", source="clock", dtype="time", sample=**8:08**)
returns **5:13**
